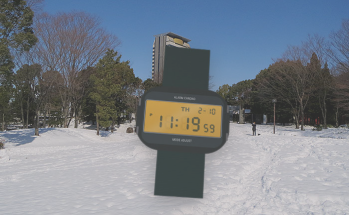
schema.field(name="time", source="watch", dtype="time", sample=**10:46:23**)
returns **11:19:59**
